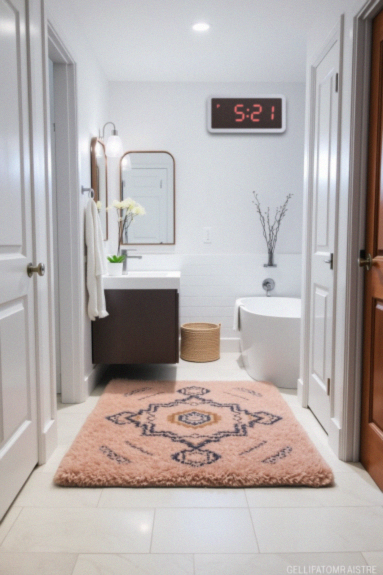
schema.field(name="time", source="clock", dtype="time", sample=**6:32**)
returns **5:21**
